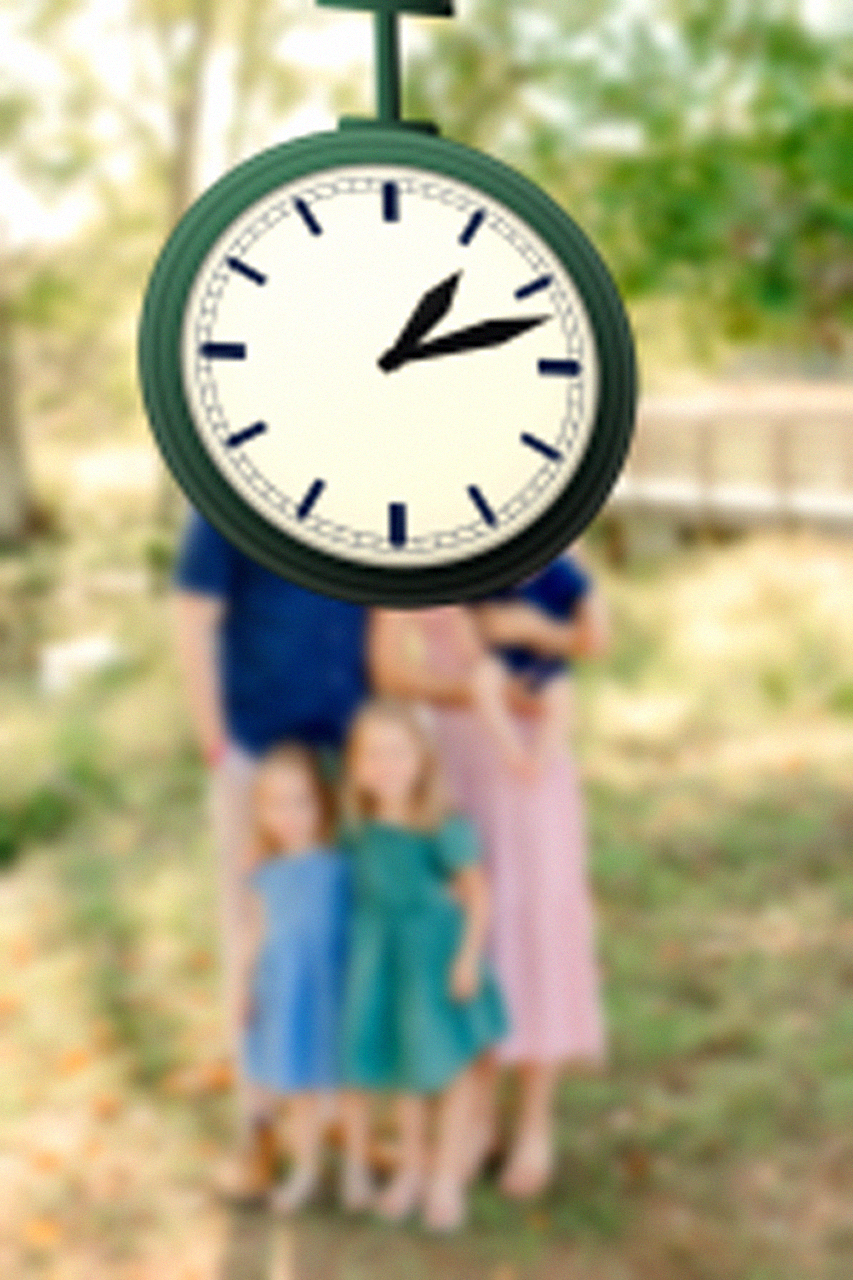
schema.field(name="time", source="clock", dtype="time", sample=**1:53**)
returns **1:12**
